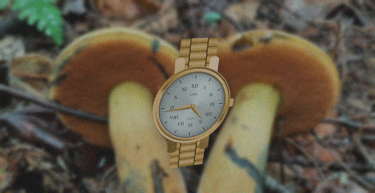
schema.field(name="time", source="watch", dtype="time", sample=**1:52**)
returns **4:44**
